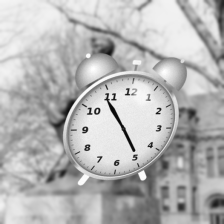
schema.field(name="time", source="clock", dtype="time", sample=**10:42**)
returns **4:54**
